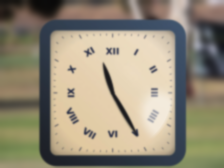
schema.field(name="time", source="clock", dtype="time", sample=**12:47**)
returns **11:25**
